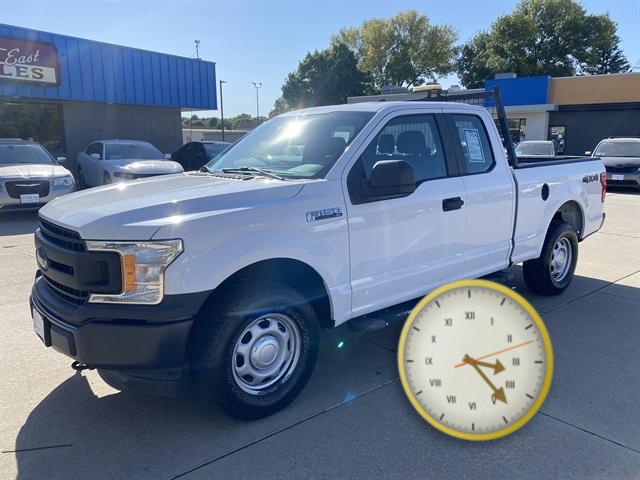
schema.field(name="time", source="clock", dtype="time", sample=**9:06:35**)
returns **3:23:12**
